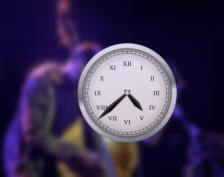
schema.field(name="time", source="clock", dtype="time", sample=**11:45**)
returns **4:38**
